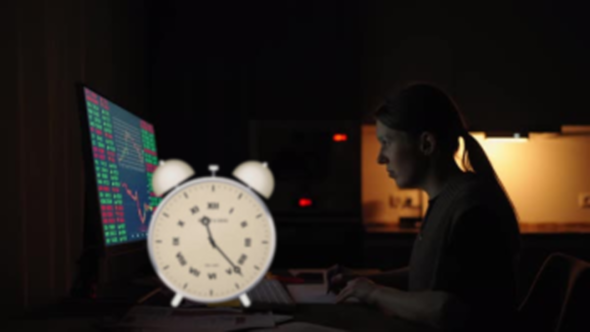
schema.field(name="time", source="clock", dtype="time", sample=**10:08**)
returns **11:23**
